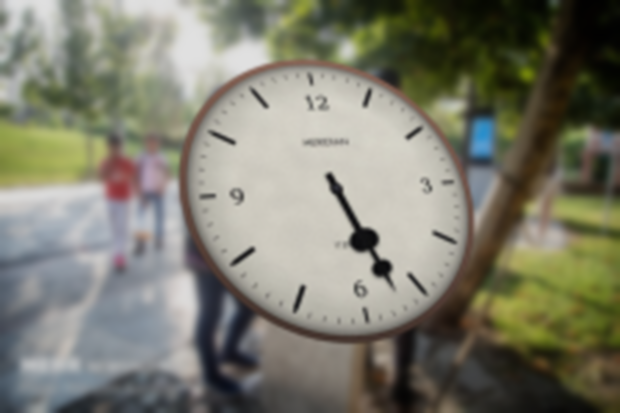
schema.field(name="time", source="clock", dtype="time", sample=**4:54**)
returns **5:27**
